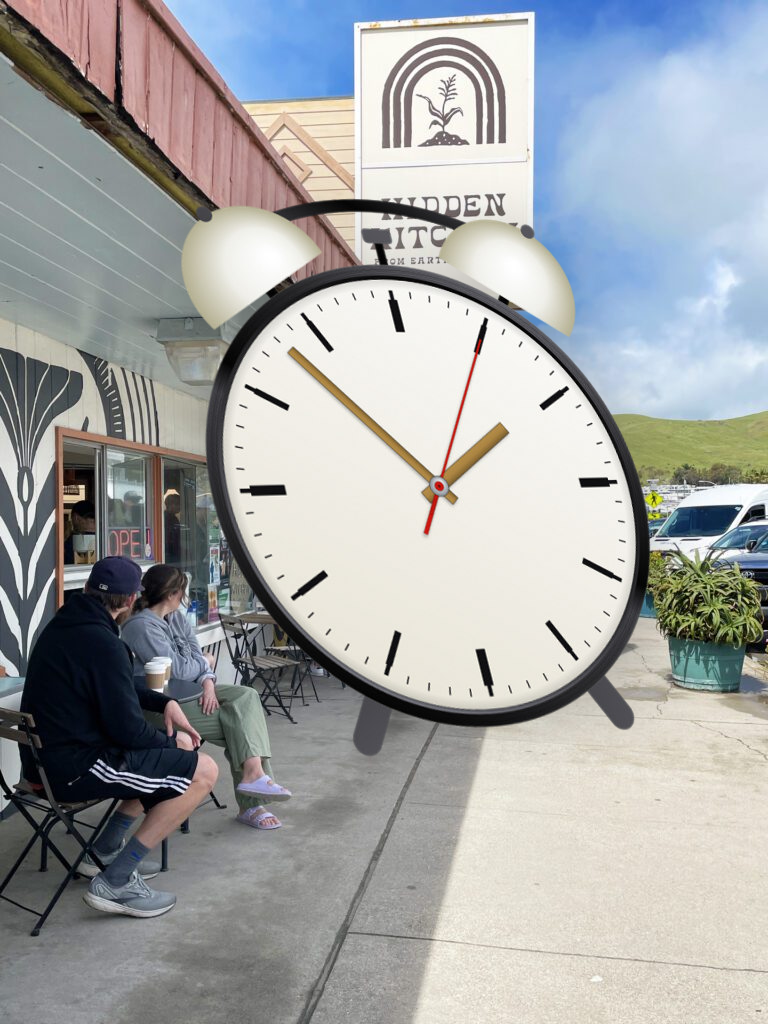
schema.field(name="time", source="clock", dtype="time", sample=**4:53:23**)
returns **1:53:05**
